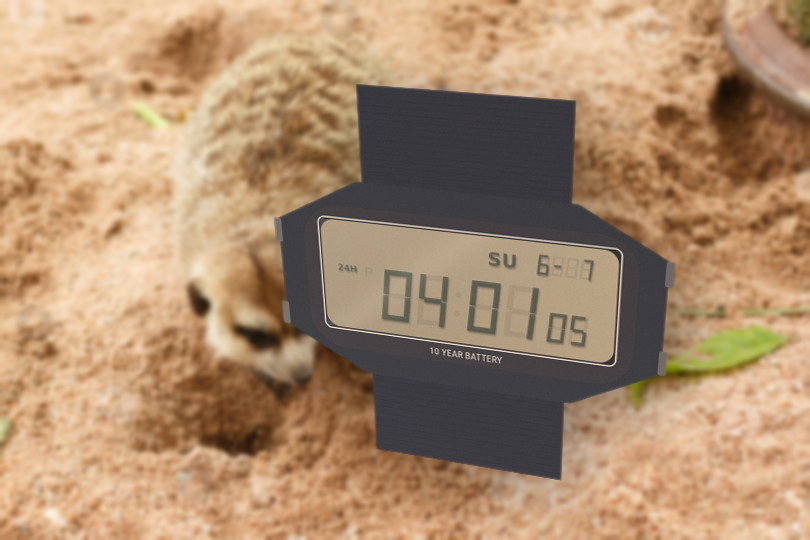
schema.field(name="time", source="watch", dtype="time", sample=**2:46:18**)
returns **4:01:05**
